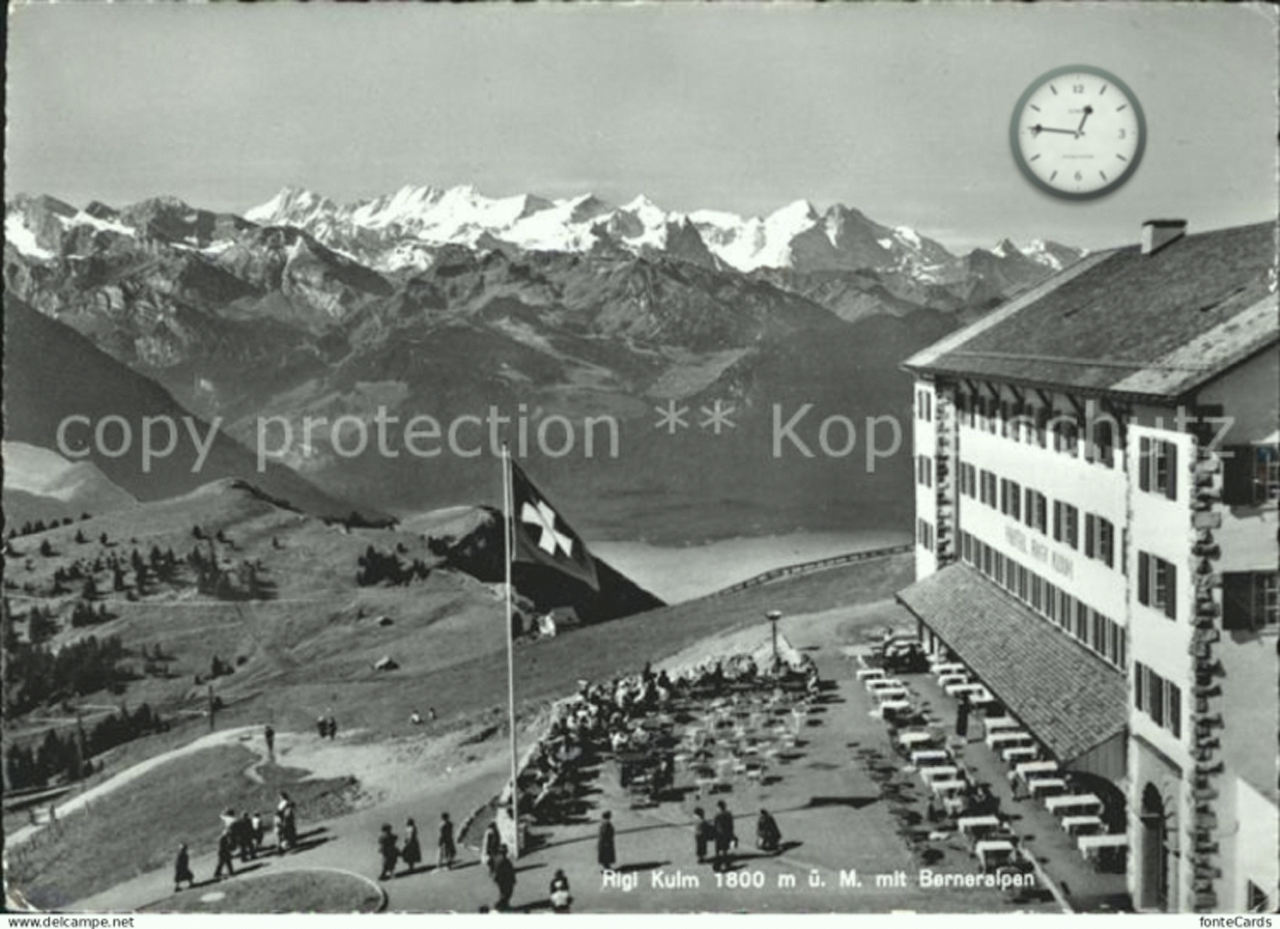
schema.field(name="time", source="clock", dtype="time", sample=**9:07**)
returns **12:46**
